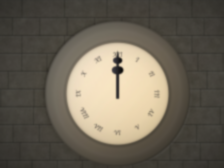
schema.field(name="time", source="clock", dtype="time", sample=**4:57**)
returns **12:00**
